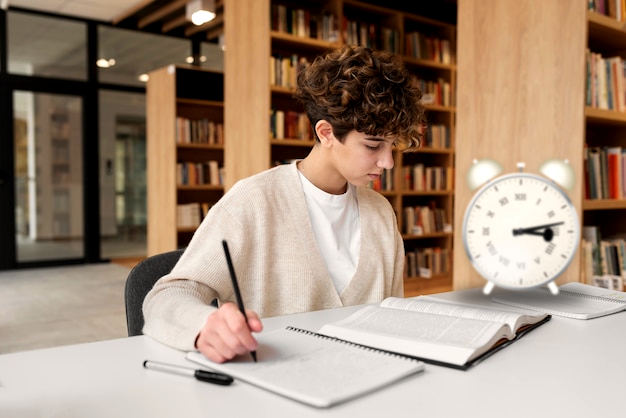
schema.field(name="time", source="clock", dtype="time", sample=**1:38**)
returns **3:13**
